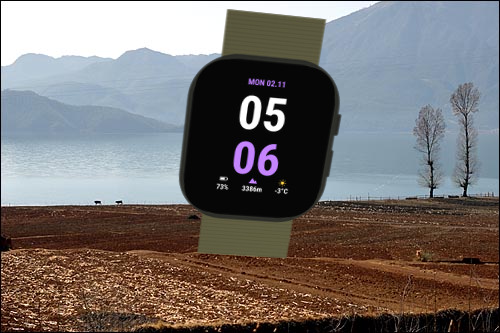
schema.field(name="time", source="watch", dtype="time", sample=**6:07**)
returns **5:06**
